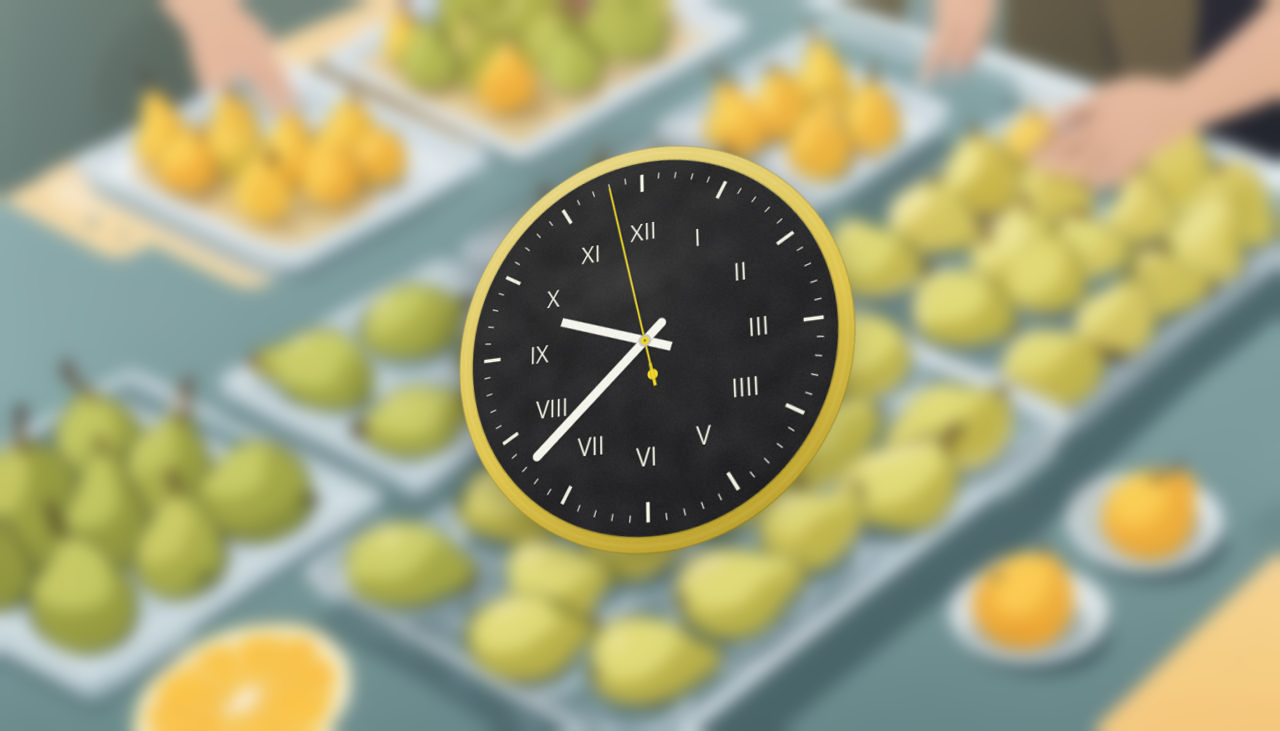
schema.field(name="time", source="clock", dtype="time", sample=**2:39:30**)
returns **9:37:58**
